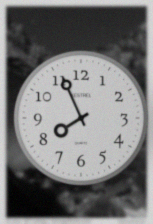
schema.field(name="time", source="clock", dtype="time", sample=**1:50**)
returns **7:56**
